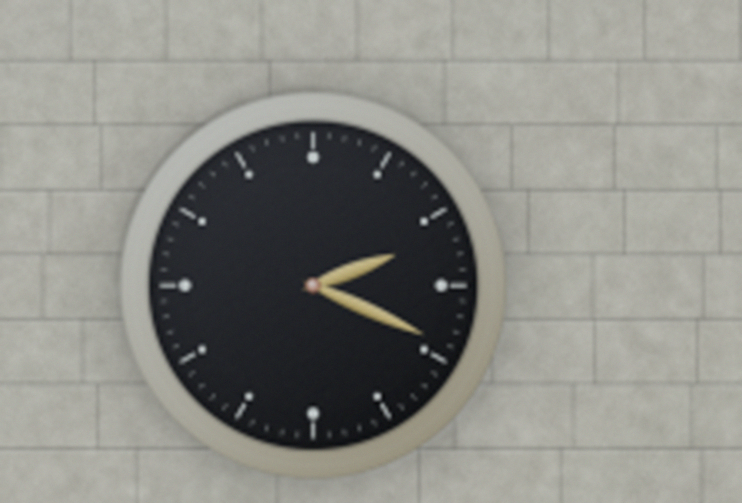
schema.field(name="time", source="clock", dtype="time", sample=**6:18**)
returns **2:19**
